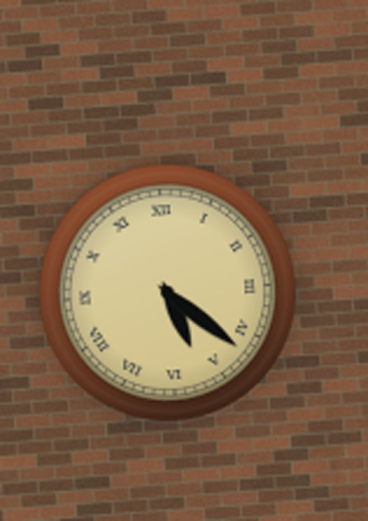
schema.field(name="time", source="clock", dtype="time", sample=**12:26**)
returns **5:22**
